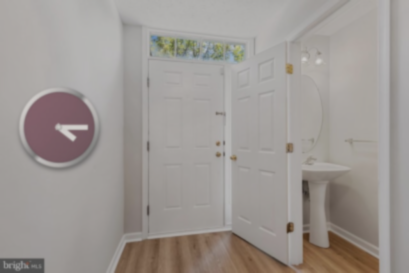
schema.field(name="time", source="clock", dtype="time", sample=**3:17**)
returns **4:15**
